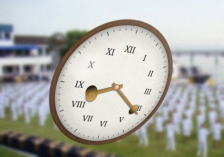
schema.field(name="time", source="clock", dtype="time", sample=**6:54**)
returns **8:21**
